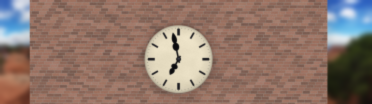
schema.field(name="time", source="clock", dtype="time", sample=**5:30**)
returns **6:58**
